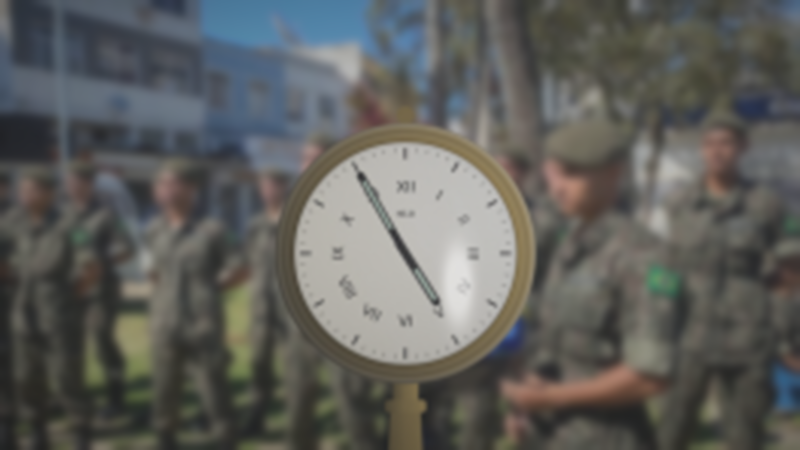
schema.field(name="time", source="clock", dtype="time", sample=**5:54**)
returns **4:55**
